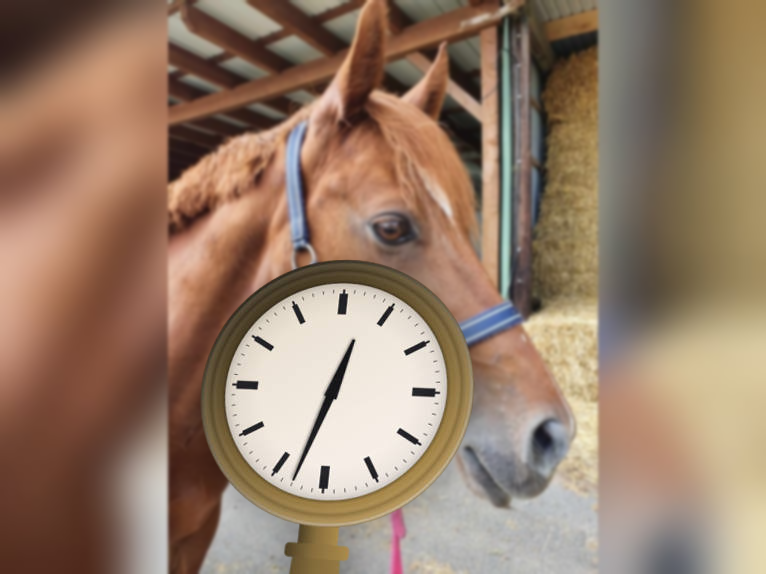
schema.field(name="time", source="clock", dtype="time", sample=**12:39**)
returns **12:33**
